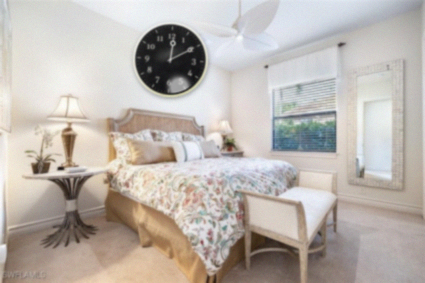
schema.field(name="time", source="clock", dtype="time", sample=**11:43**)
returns **12:10**
